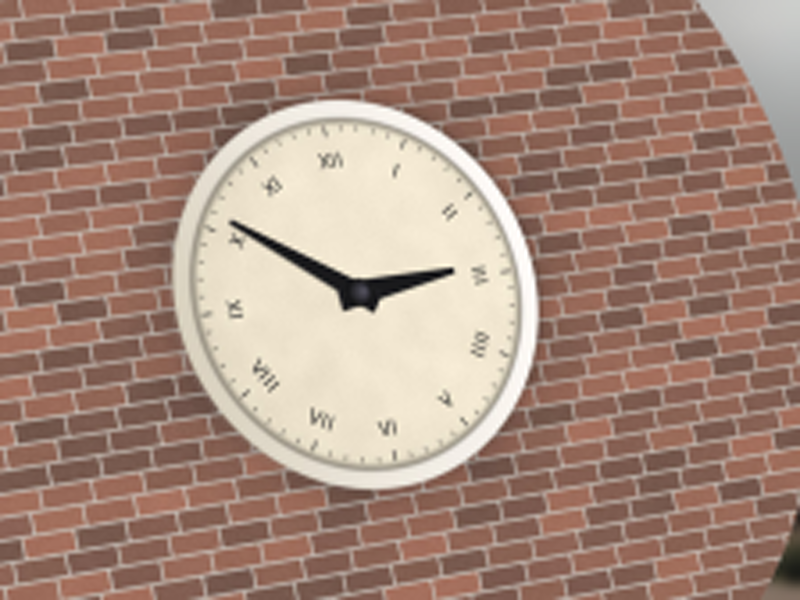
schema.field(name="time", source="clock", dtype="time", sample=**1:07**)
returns **2:51**
